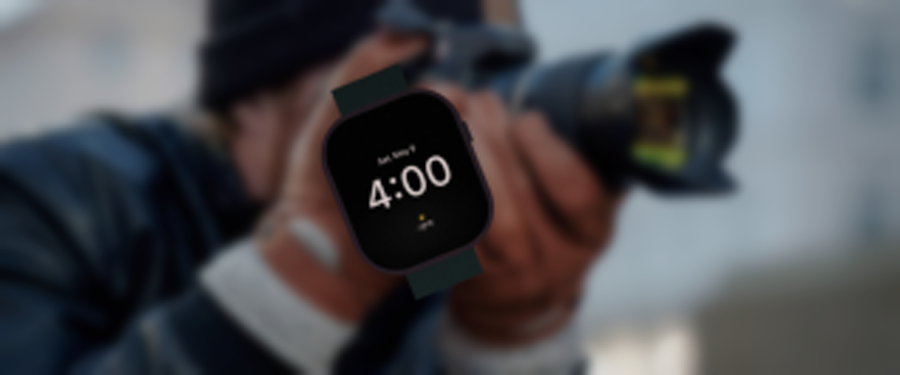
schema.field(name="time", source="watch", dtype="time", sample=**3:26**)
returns **4:00**
